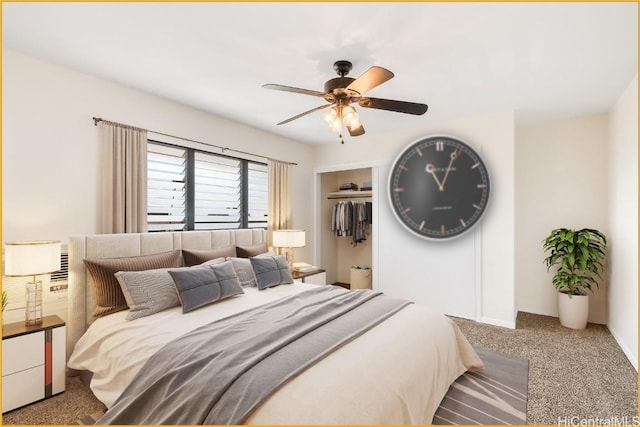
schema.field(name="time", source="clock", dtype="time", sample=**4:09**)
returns **11:04**
